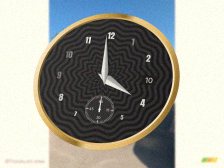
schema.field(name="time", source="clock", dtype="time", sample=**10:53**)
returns **3:59**
